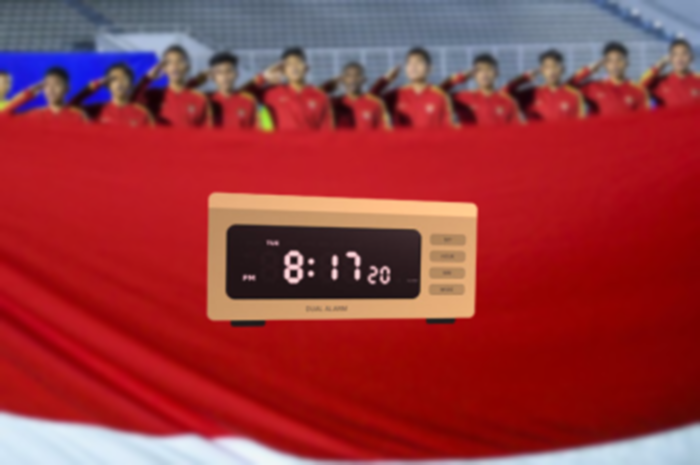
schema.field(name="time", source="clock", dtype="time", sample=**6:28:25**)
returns **8:17:20**
